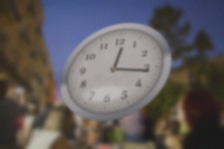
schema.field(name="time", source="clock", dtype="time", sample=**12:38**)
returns **12:16**
